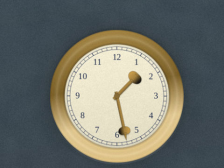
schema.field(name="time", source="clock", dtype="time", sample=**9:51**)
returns **1:28**
